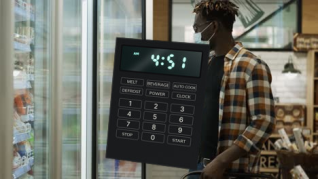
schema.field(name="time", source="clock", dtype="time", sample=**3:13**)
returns **4:51**
